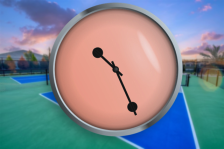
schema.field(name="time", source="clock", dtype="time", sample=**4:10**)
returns **10:26**
